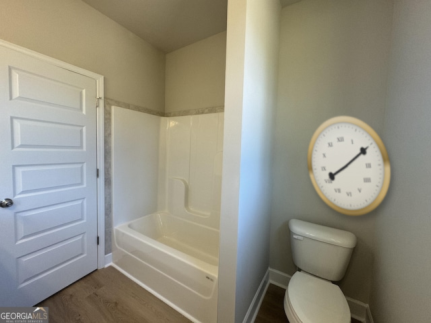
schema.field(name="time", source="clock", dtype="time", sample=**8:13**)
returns **8:10**
